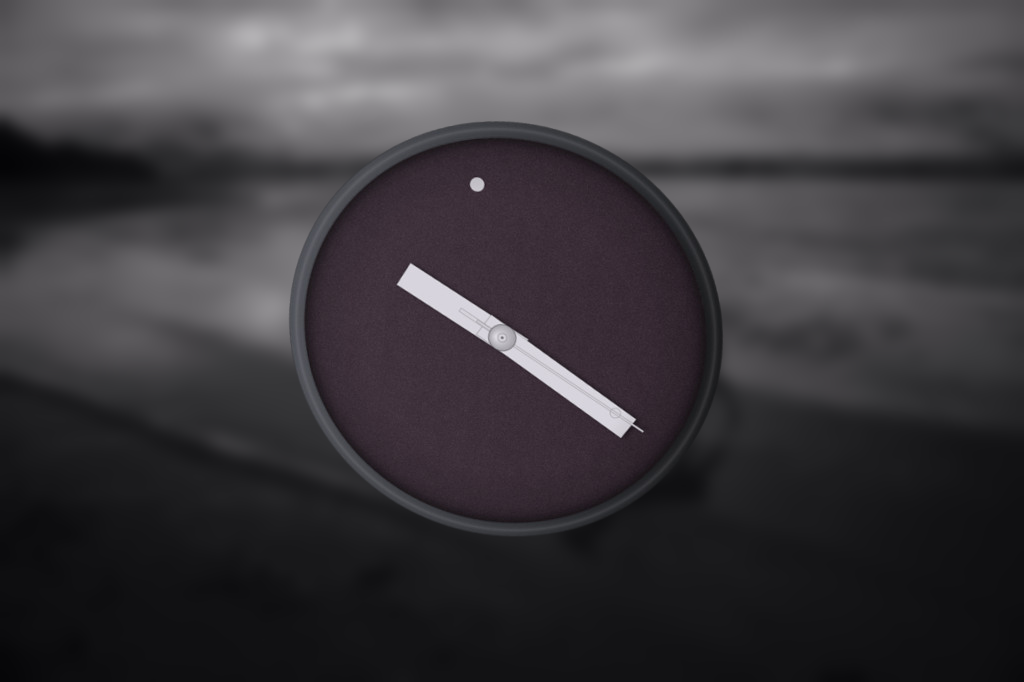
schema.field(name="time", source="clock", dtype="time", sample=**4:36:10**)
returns **10:22:22**
